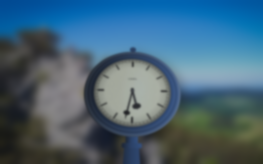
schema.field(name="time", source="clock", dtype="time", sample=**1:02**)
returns **5:32**
